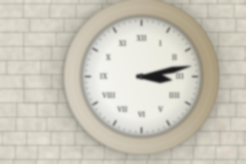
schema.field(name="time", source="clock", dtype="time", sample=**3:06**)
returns **3:13**
